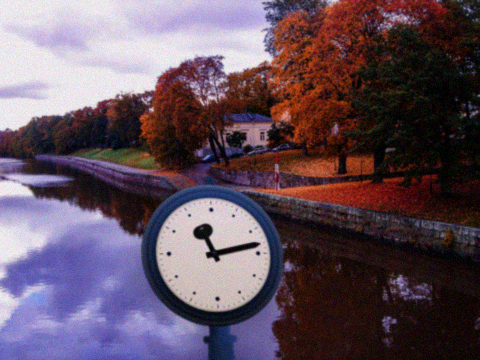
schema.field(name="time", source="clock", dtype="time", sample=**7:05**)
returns **11:13**
